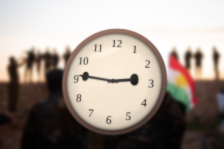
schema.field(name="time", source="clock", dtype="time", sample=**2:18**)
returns **2:46**
